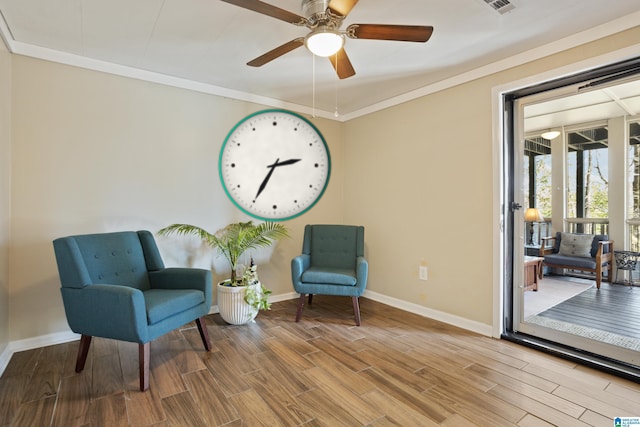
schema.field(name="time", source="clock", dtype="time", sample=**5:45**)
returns **2:35**
